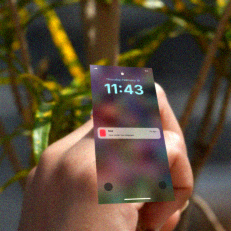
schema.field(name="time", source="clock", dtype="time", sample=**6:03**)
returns **11:43**
